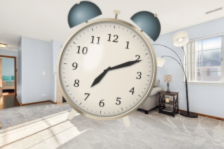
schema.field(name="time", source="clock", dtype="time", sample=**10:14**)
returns **7:11**
